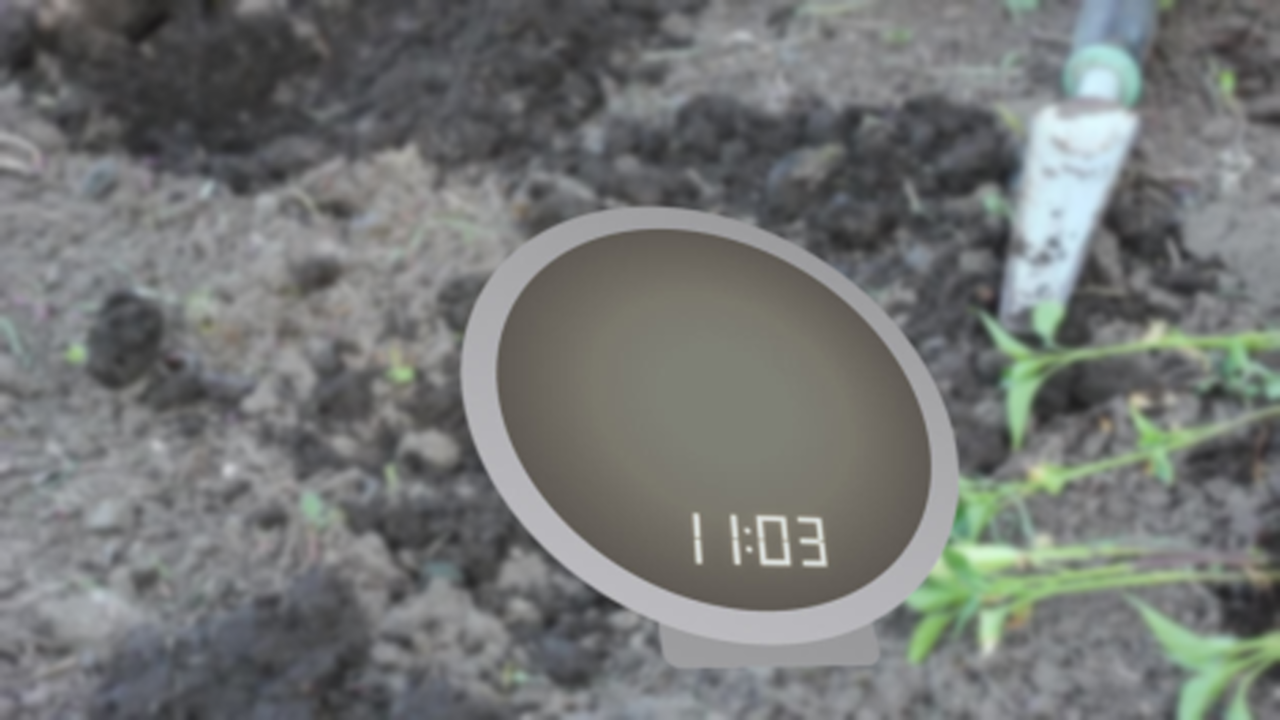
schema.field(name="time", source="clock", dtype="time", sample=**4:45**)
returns **11:03**
